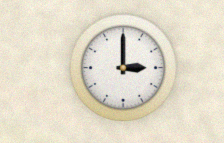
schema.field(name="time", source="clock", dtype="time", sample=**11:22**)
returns **3:00**
